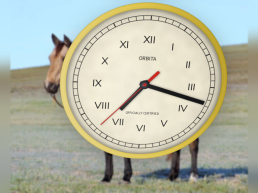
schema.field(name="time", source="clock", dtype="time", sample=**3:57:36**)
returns **7:17:37**
